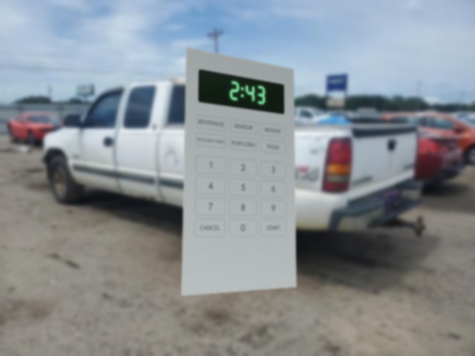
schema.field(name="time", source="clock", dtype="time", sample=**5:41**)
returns **2:43**
